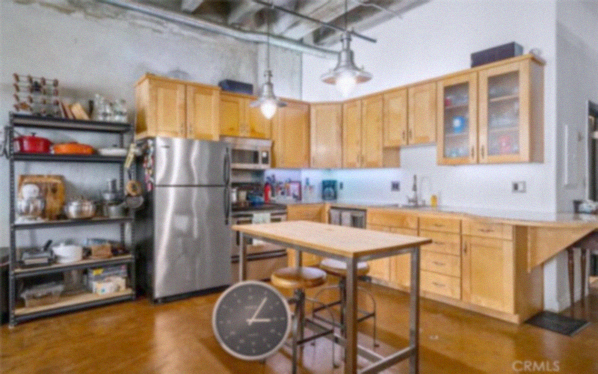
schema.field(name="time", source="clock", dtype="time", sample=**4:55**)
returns **3:06**
